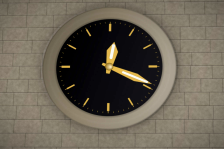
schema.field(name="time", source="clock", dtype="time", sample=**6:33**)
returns **12:19**
